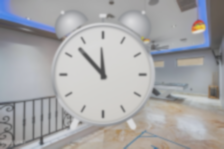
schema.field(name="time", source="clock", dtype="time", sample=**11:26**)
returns **11:53**
